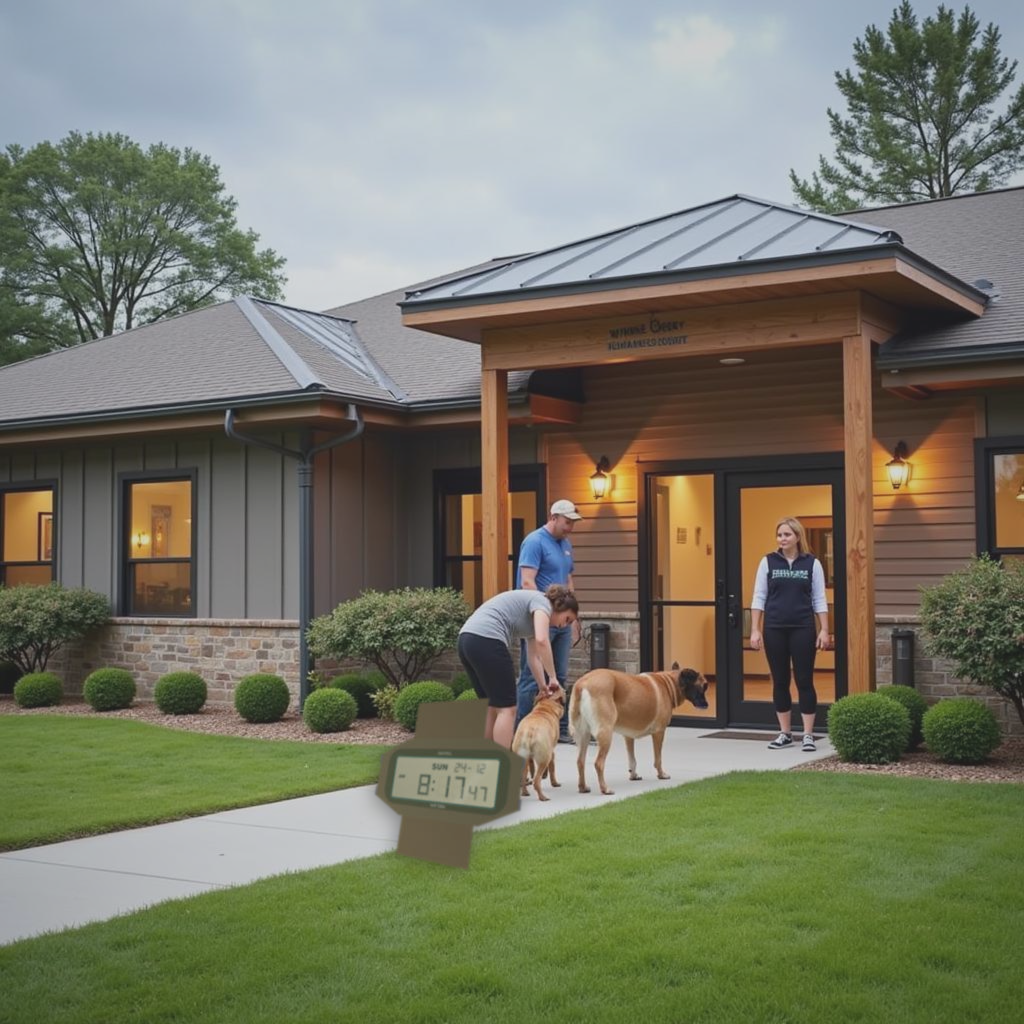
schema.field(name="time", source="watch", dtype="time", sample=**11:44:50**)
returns **8:17:47**
